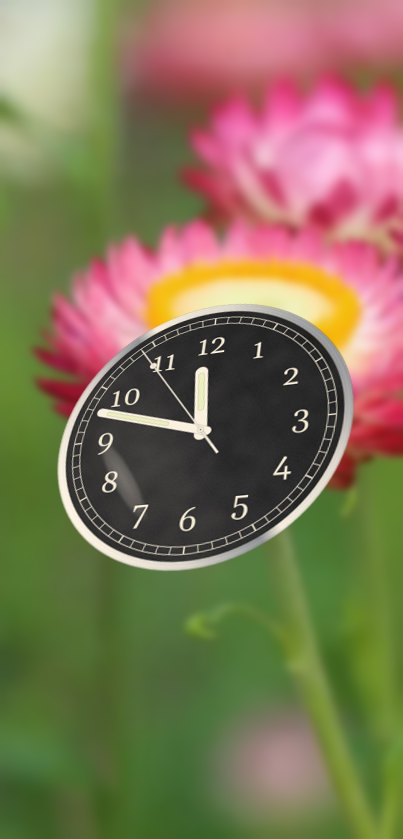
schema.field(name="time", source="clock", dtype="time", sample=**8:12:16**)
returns **11:47:54**
